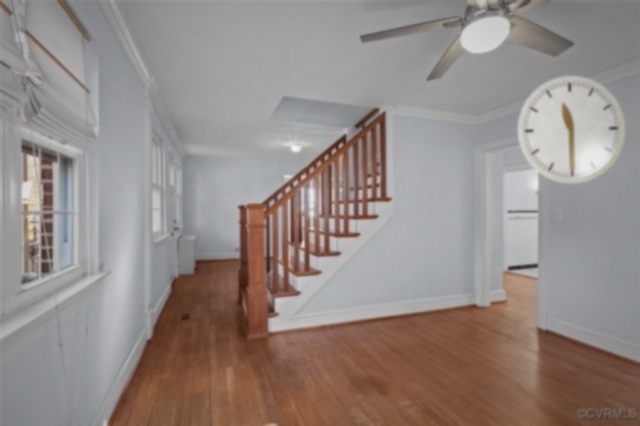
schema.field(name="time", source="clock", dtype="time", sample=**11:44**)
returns **11:30**
